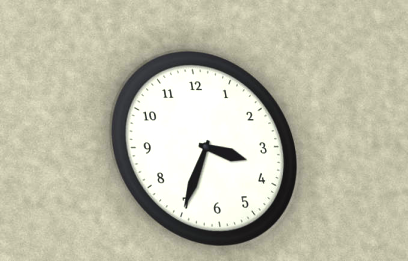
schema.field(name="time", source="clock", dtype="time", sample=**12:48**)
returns **3:35**
